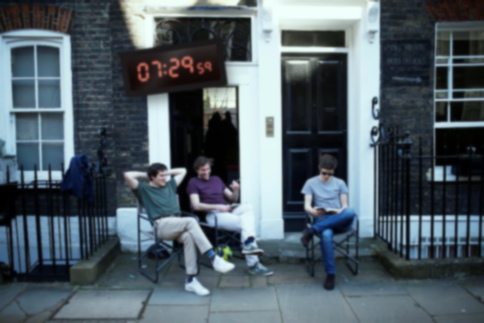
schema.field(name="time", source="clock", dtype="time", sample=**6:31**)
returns **7:29**
